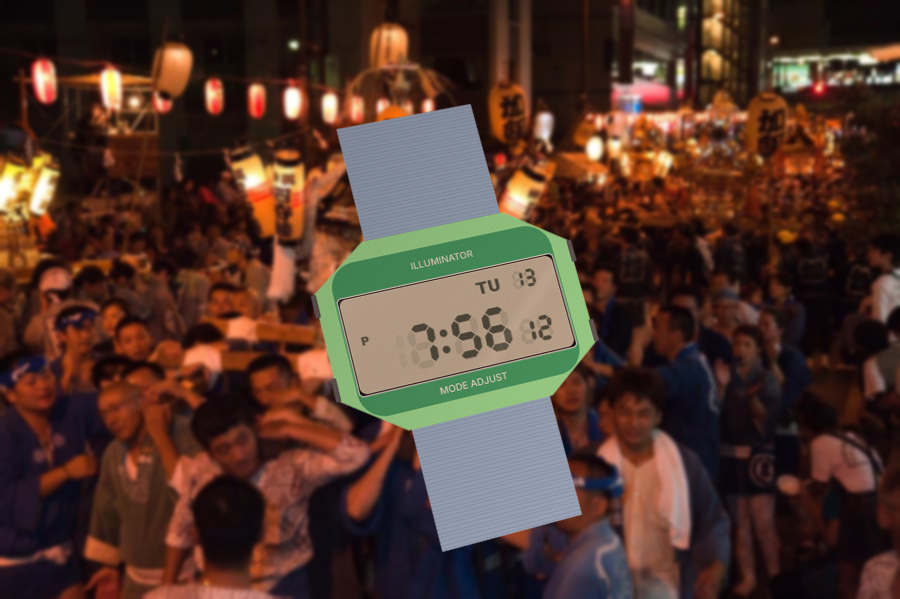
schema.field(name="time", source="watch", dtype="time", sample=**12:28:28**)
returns **7:56:12**
